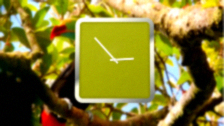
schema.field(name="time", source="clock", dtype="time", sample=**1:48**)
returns **2:53**
